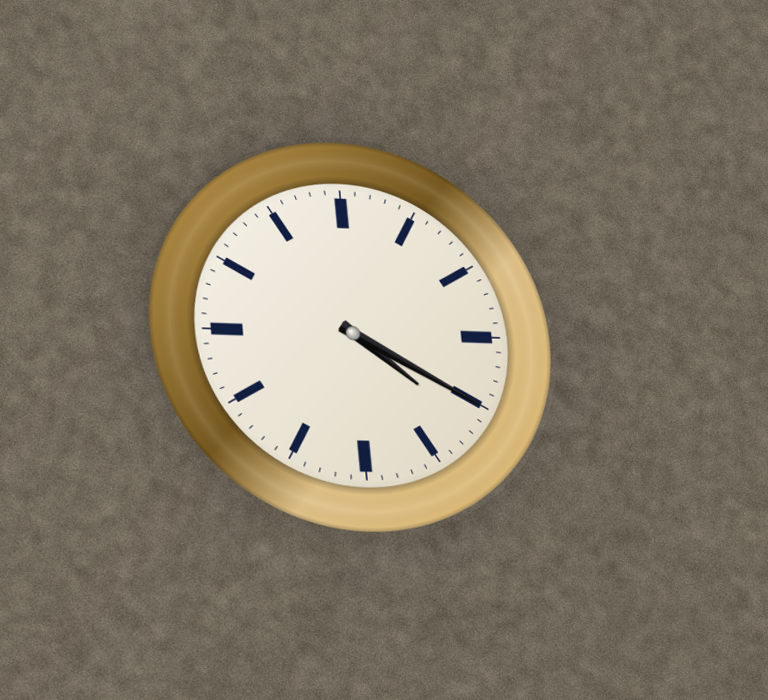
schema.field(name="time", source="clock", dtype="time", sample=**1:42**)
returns **4:20**
